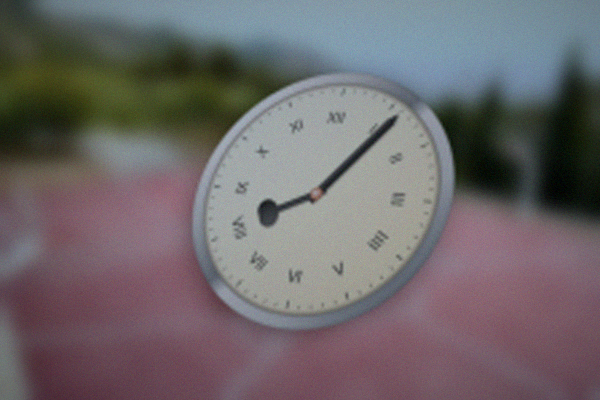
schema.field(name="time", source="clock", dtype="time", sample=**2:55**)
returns **8:06**
